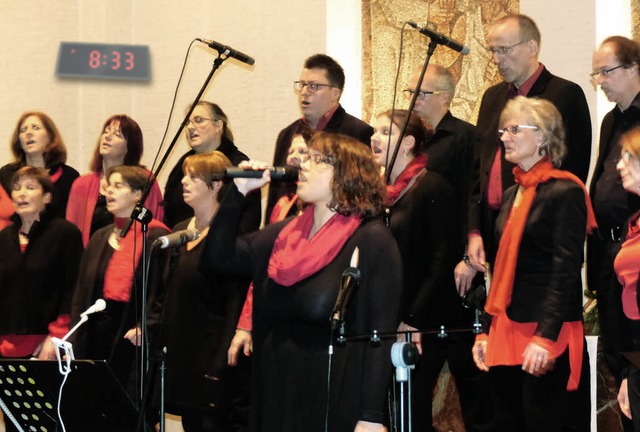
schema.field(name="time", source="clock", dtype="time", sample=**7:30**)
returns **8:33**
